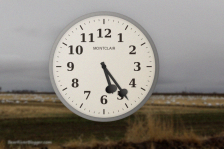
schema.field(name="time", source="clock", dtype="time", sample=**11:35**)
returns **5:24**
